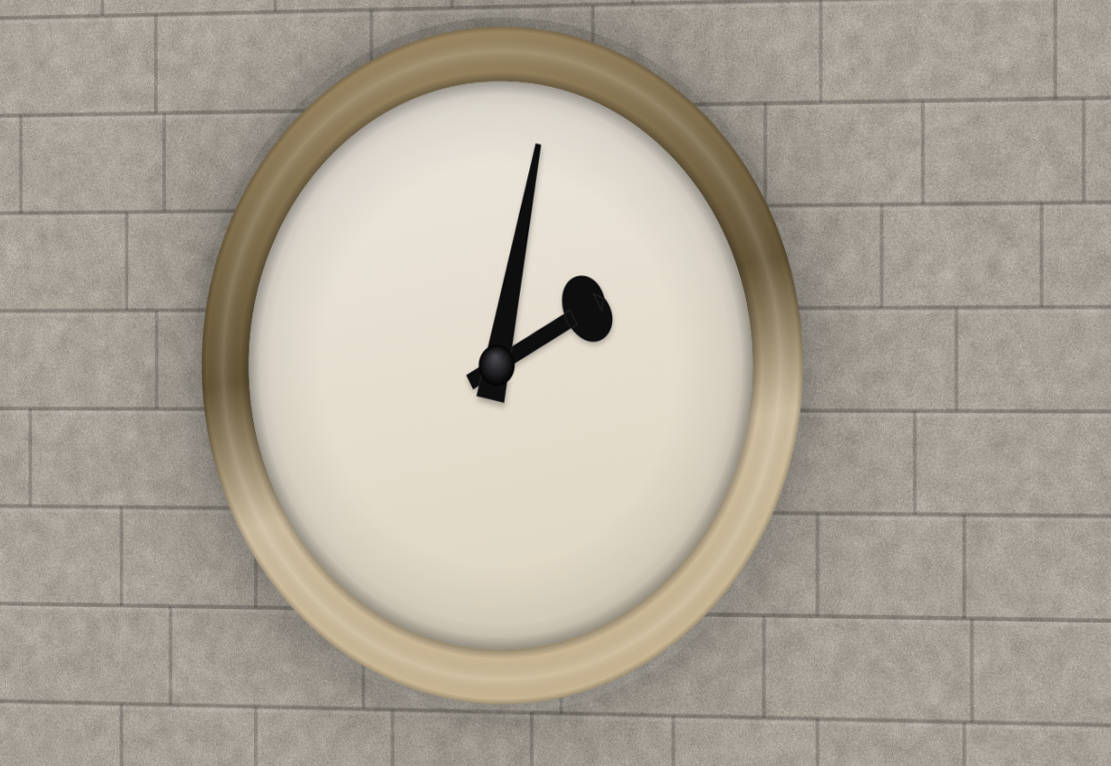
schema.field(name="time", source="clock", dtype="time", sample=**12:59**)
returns **2:02**
